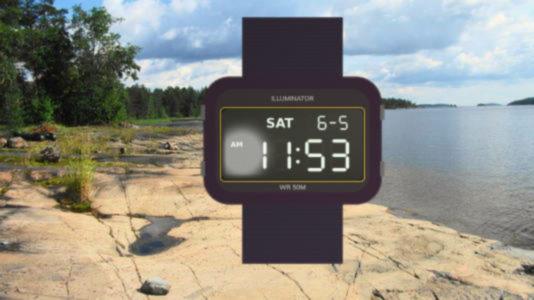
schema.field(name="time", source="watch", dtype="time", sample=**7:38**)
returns **11:53**
